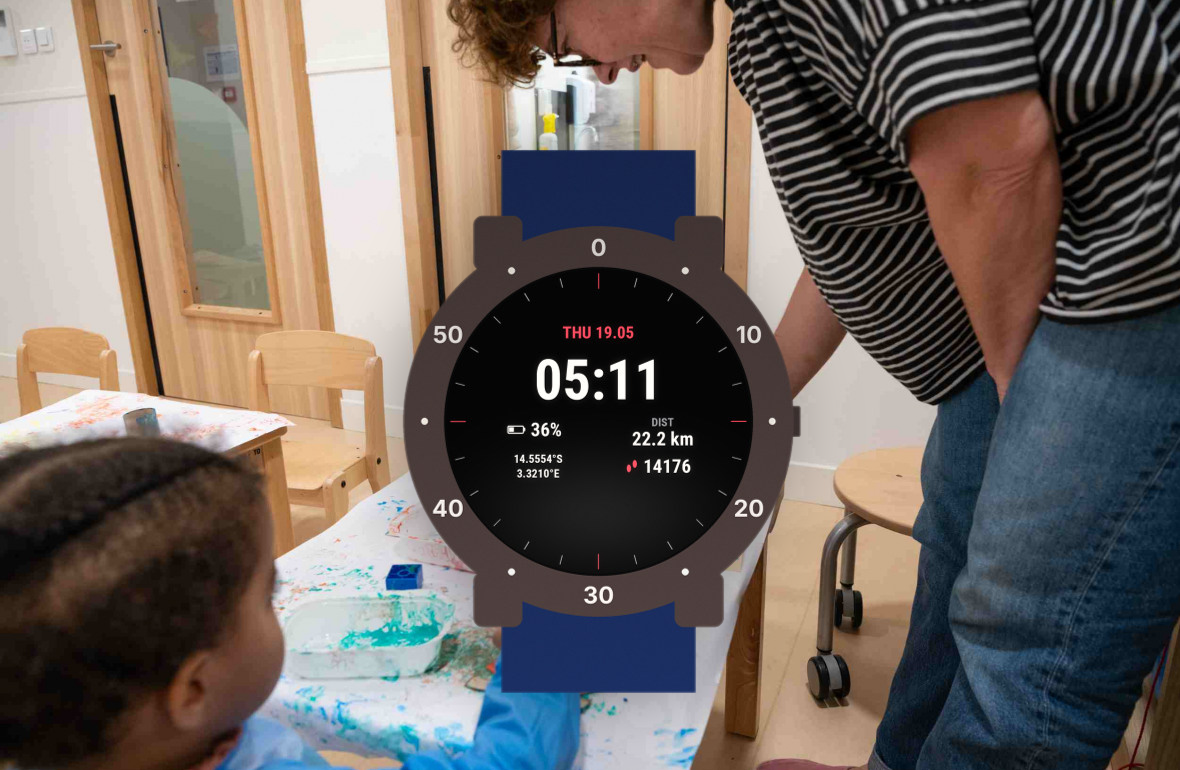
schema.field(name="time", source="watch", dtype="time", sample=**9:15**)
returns **5:11**
